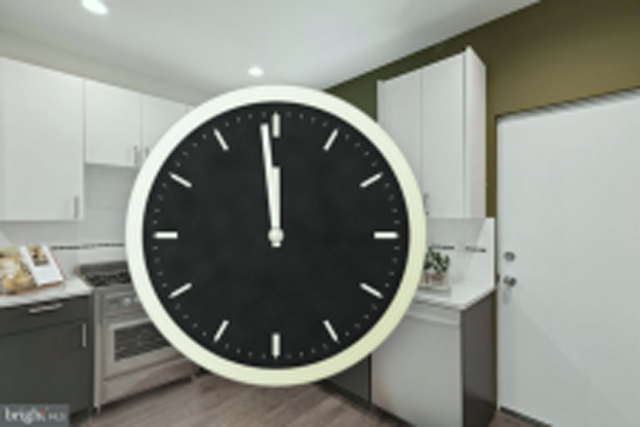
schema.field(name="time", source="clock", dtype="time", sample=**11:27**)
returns **11:59**
